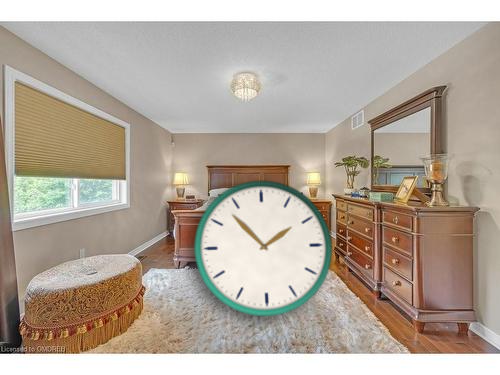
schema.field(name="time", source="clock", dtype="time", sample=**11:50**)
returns **1:53**
